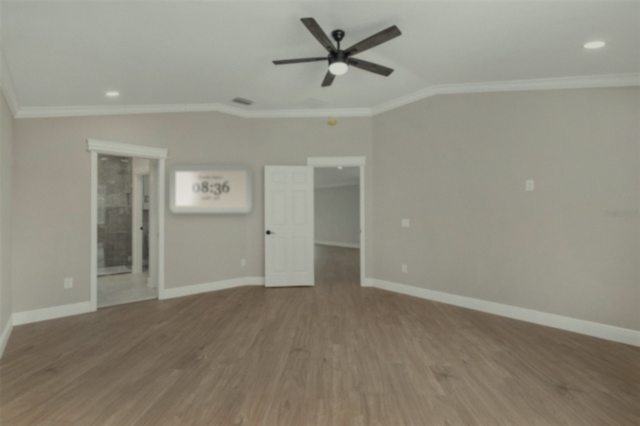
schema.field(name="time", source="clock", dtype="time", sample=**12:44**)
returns **8:36**
